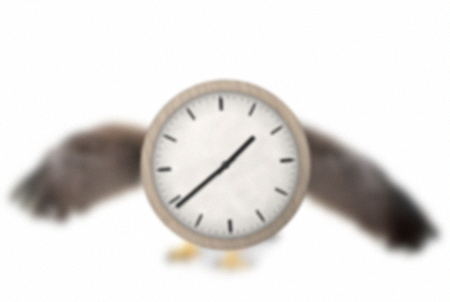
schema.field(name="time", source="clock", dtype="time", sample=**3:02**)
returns **1:39**
